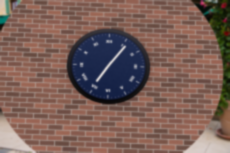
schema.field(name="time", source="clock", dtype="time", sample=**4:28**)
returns **7:06**
